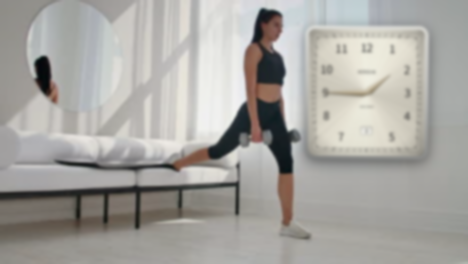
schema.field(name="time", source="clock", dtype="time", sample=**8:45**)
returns **1:45**
